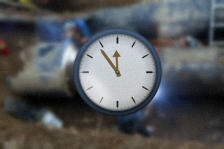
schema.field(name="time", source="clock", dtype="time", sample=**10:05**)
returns **11:54**
